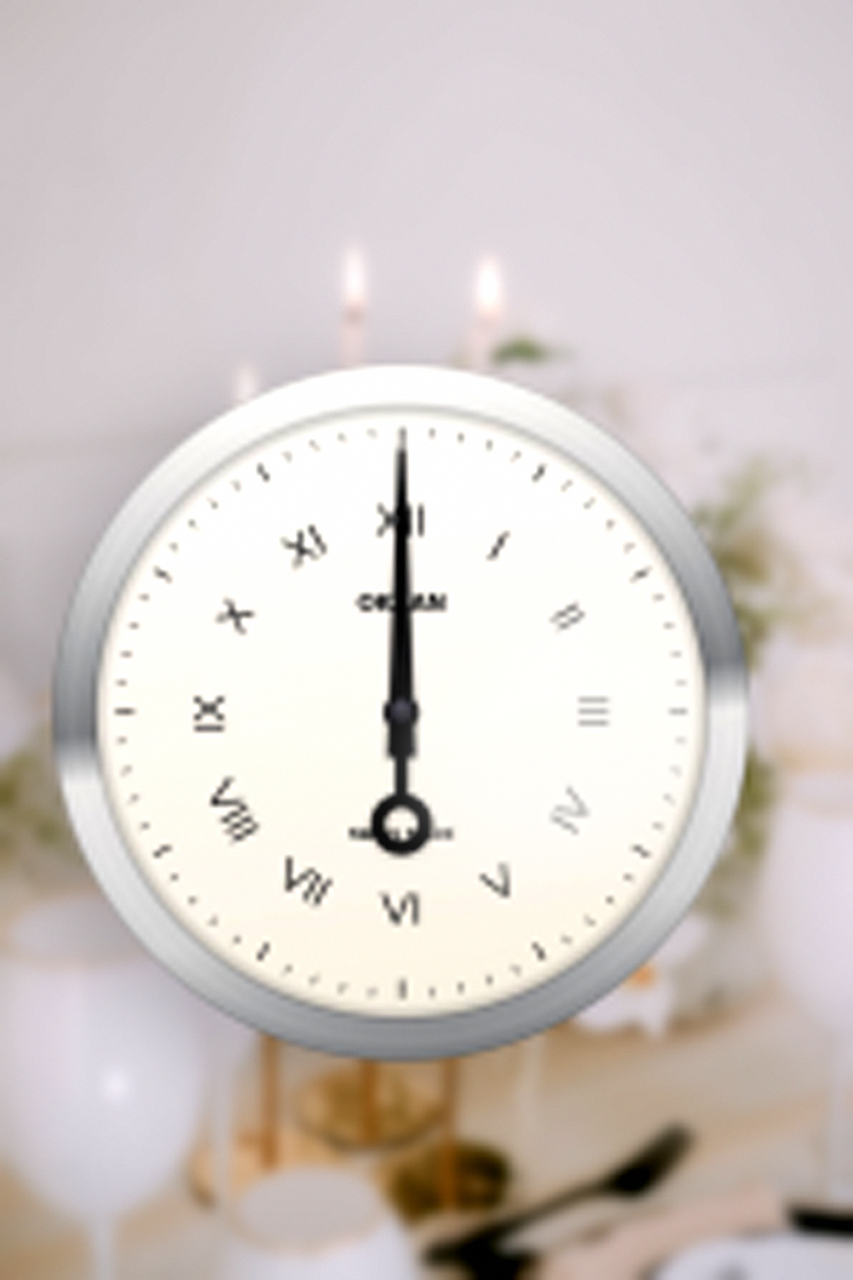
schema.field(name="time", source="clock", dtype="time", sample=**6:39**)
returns **6:00**
